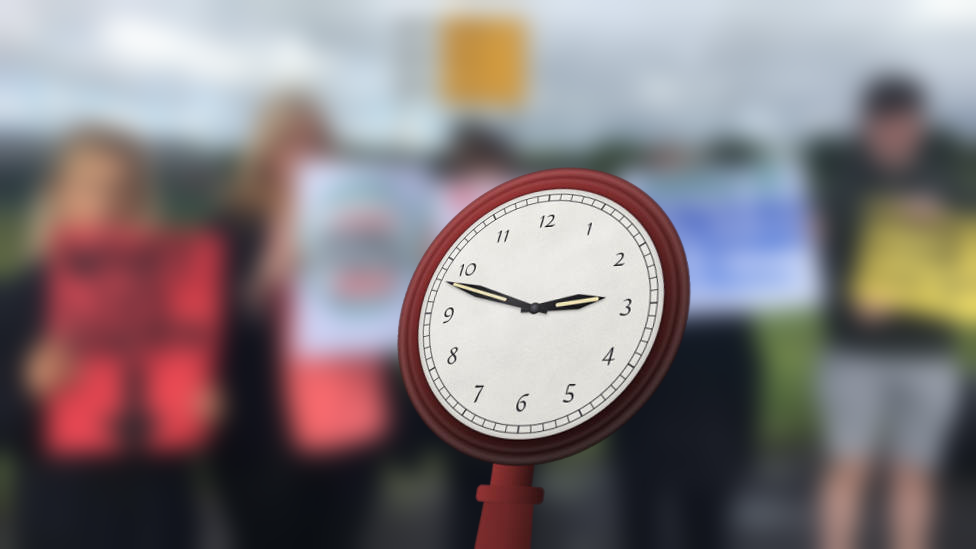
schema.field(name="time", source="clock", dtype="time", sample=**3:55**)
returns **2:48**
